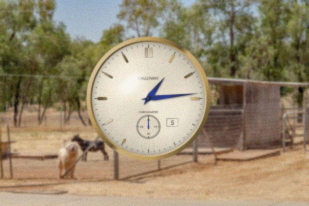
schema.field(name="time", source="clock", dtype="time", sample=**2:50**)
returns **1:14**
